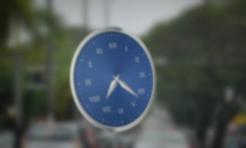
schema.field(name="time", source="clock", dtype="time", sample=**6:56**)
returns **7:22**
